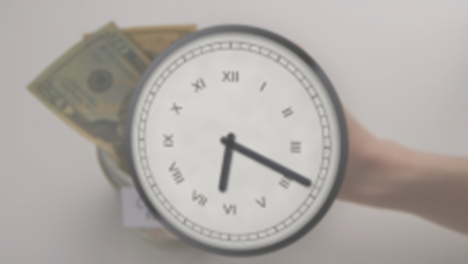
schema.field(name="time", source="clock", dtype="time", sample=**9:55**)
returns **6:19**
